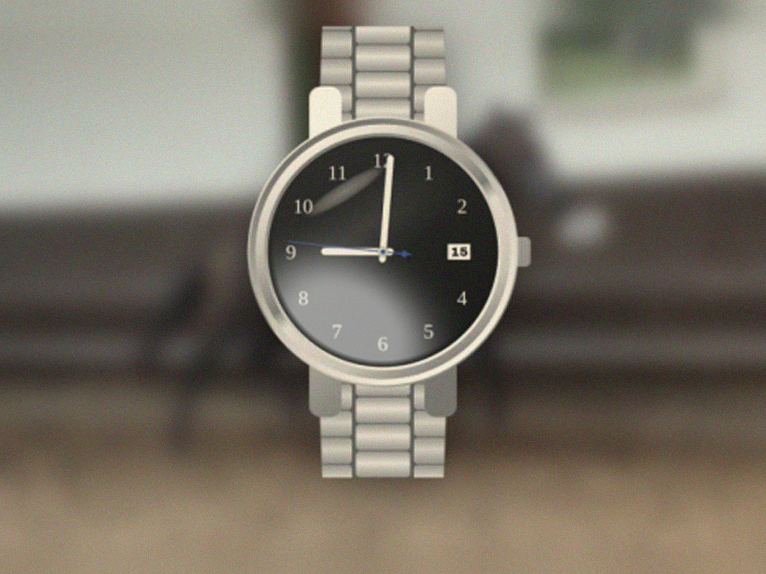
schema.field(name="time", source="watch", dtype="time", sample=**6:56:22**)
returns **9:00:46**
